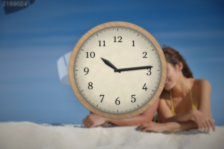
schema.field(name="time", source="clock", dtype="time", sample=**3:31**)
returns **10:14**
